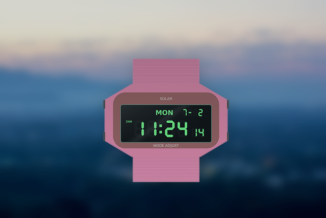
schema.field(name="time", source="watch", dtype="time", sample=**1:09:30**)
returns **11:24:14**
